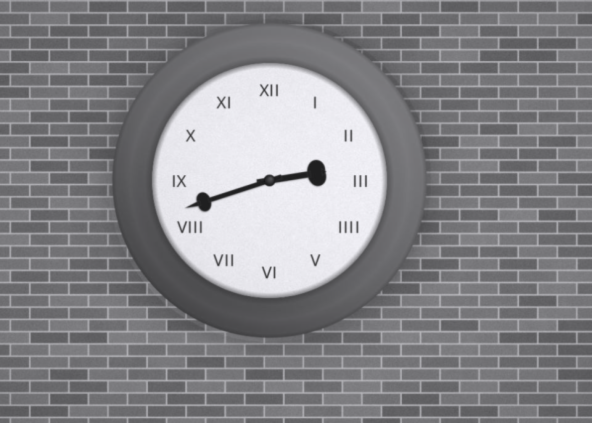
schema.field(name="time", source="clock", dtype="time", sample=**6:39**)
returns **2:42**
